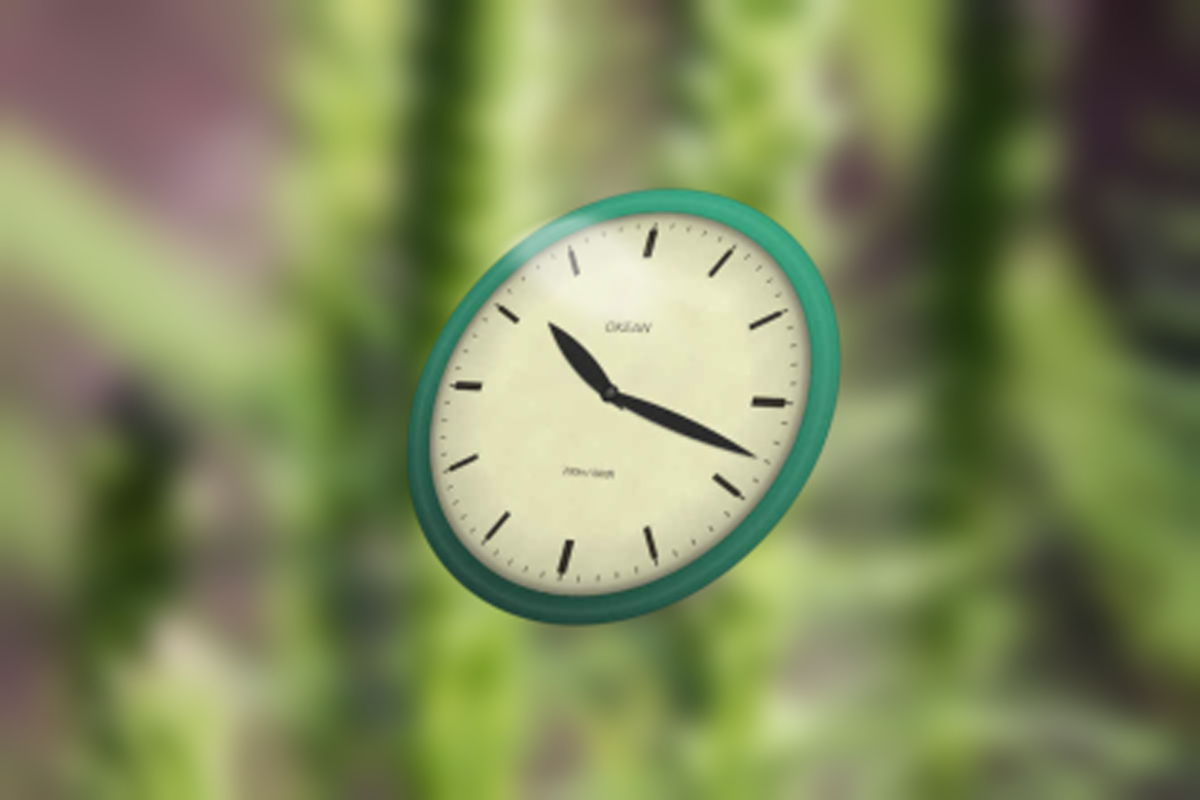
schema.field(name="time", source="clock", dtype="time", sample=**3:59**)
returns **10:18**
